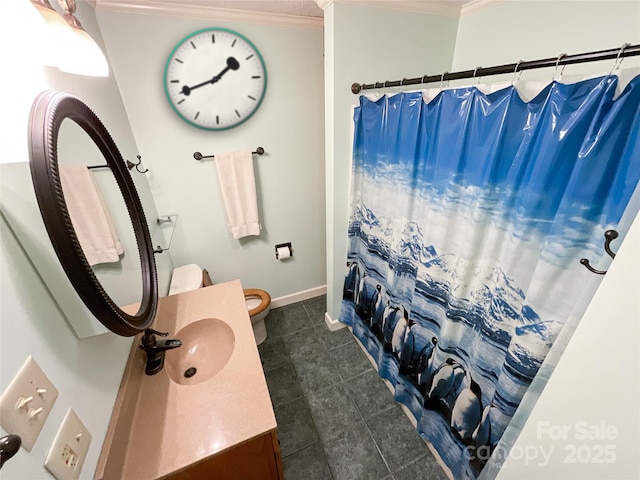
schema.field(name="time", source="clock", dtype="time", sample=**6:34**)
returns **1:42**
